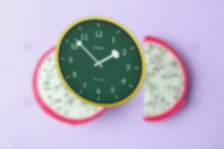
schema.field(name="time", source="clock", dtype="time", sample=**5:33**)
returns **1:52**
